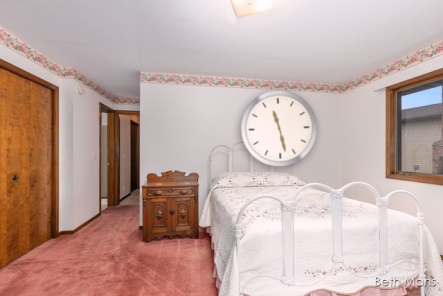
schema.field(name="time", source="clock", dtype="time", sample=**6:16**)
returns **11:28**
